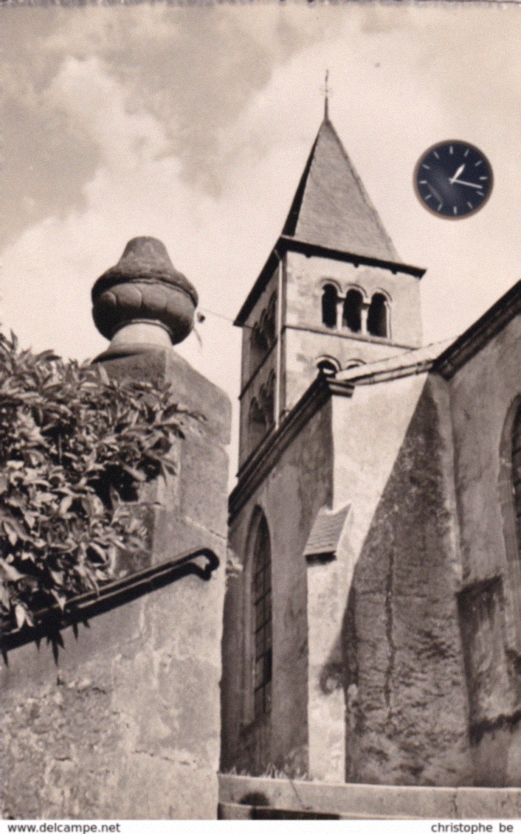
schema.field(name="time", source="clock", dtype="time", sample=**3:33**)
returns **1:18**
